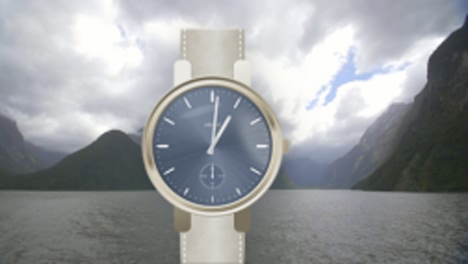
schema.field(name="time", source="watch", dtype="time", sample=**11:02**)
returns **1:01**
